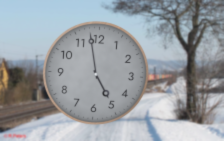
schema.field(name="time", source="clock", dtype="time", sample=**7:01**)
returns **4:58**
